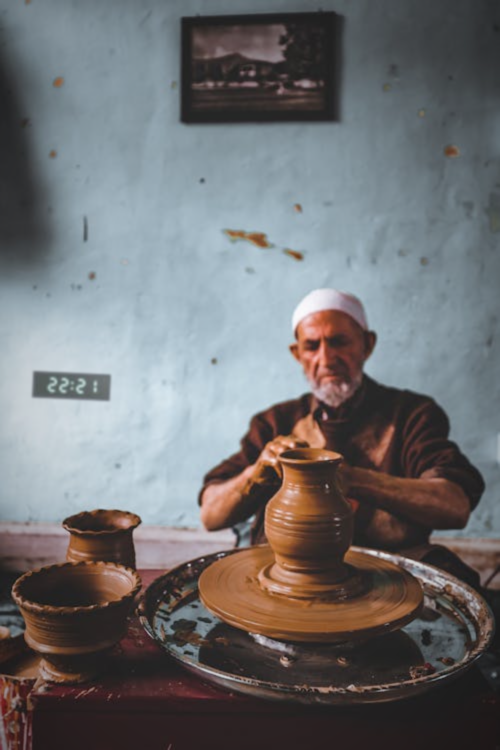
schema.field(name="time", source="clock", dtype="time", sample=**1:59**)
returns **22:21**
